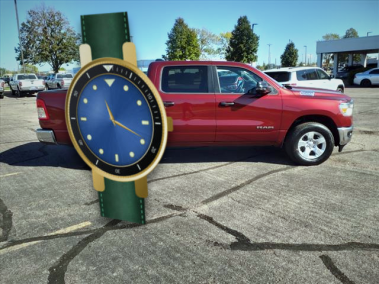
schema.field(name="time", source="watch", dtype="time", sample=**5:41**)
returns **11:19**
